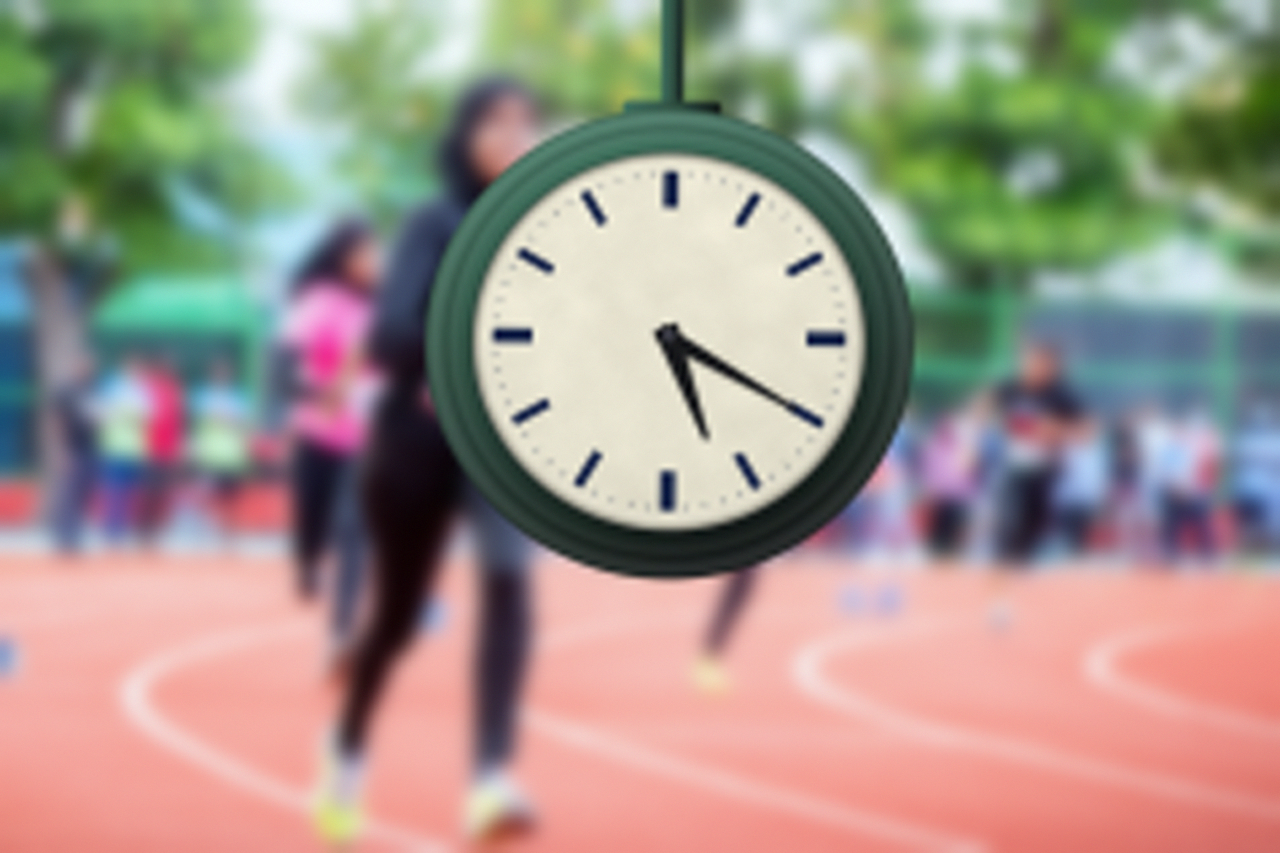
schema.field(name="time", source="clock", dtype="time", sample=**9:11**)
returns **5:20**
